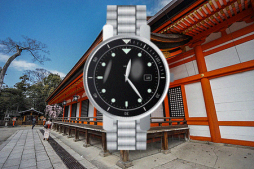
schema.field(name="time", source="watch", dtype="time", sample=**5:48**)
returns **12:24**
